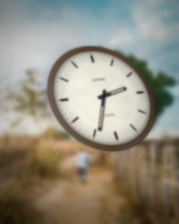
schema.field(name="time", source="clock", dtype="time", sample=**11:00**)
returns **2:34**
